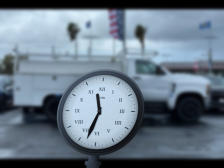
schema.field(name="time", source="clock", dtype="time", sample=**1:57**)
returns **11:33**
